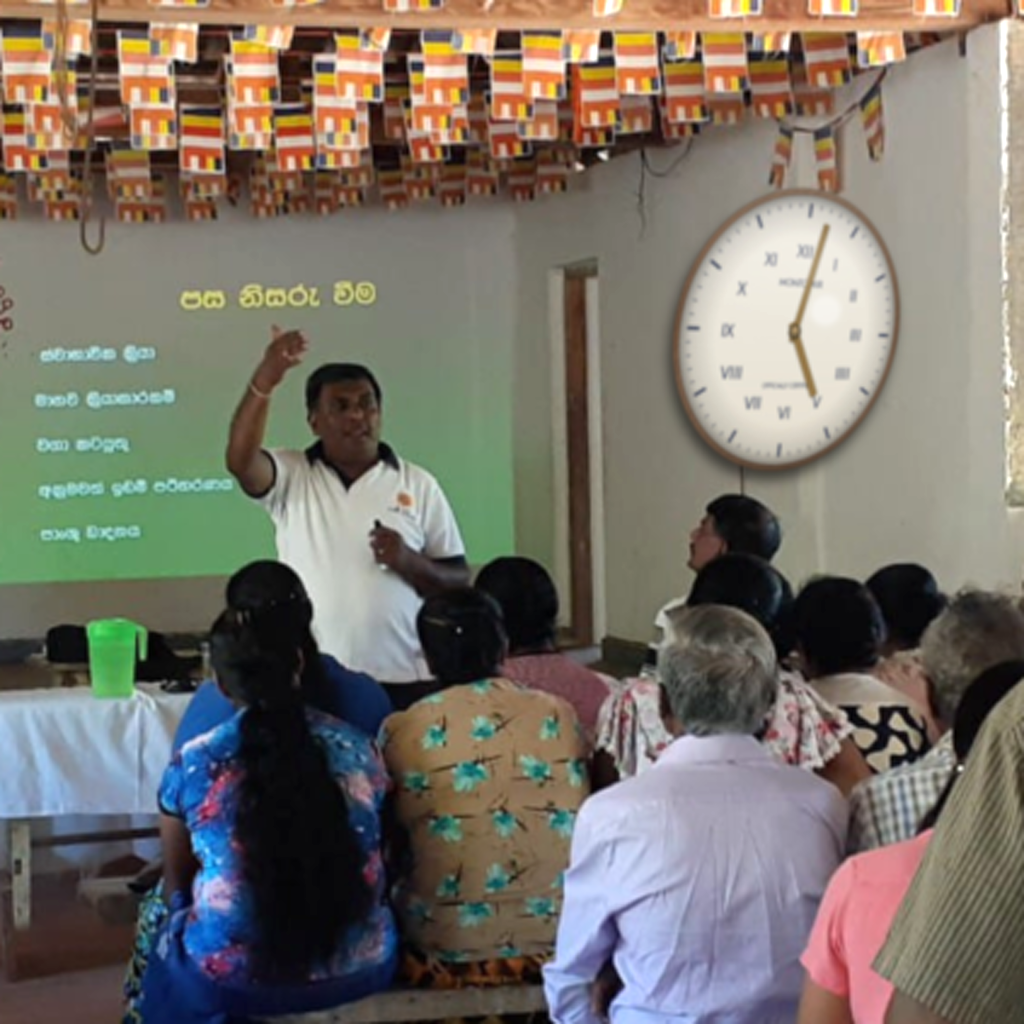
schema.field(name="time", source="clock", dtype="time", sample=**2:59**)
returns **5:02**
